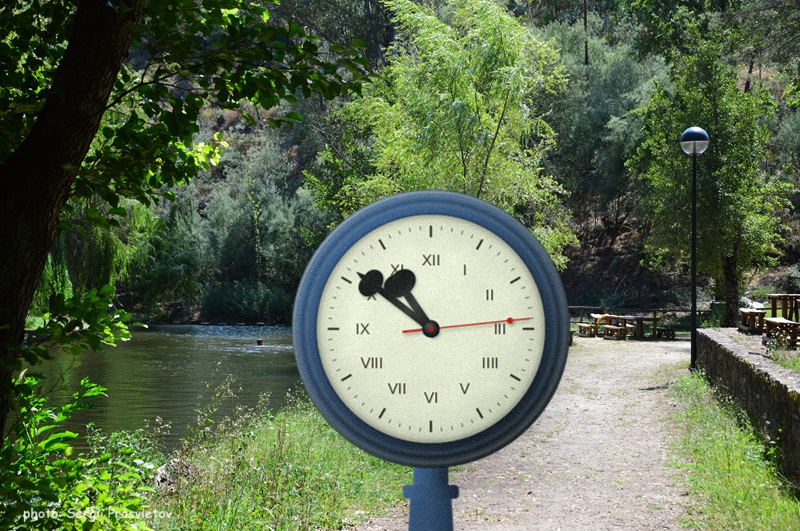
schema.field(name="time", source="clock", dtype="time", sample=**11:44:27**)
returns **10:51:14**
